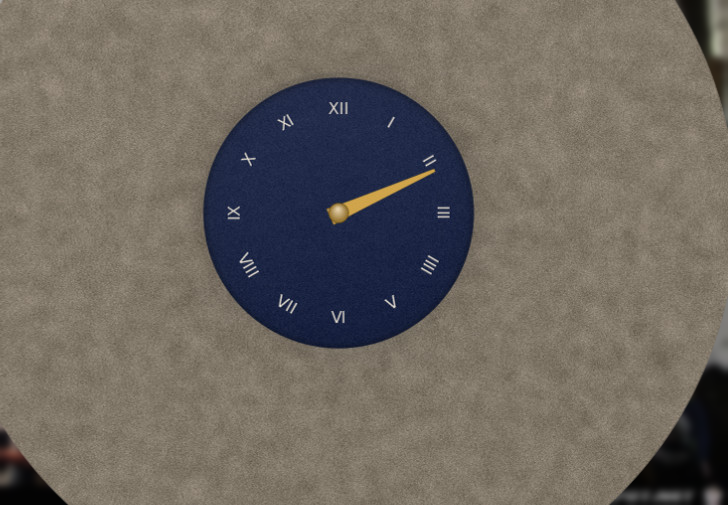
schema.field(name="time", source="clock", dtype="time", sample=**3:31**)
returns **2:11**
